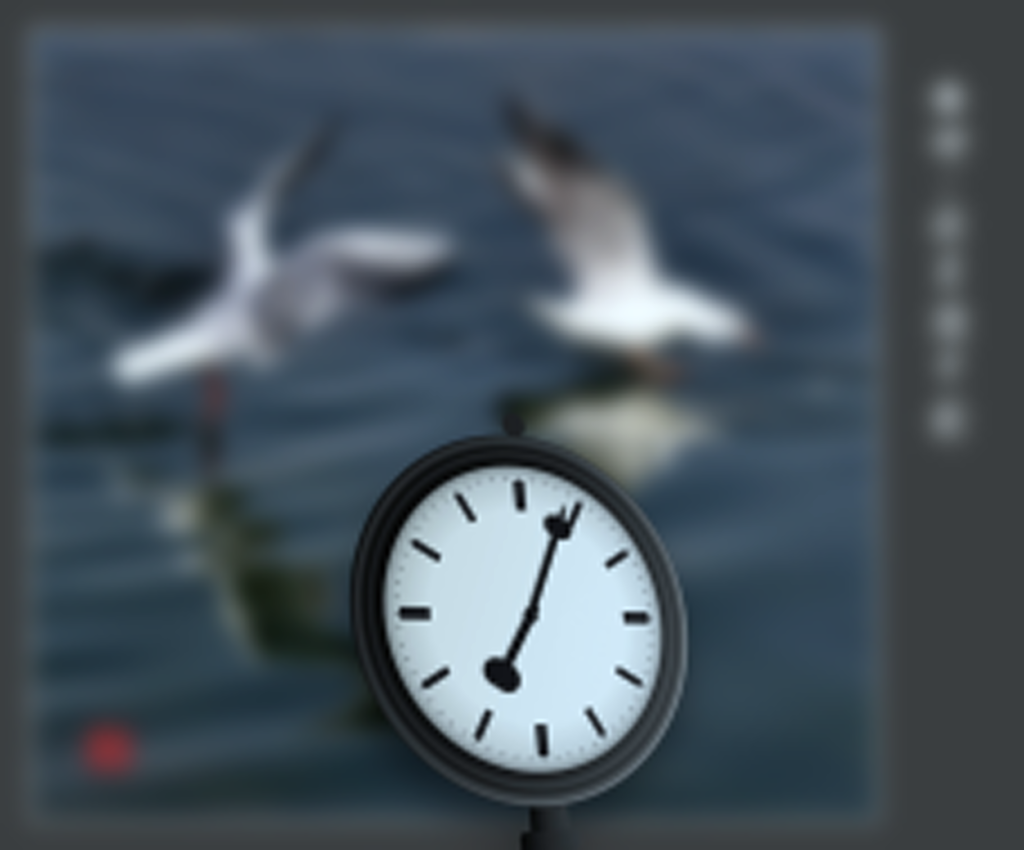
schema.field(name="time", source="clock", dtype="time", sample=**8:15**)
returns **7:04**
